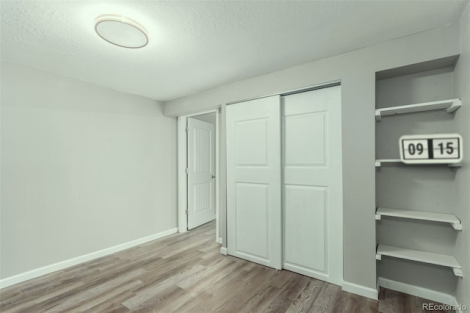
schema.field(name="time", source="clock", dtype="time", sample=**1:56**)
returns **9:15**
